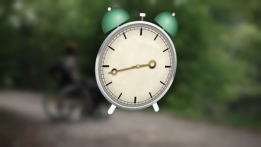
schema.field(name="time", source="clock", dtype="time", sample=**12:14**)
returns **2:43**
